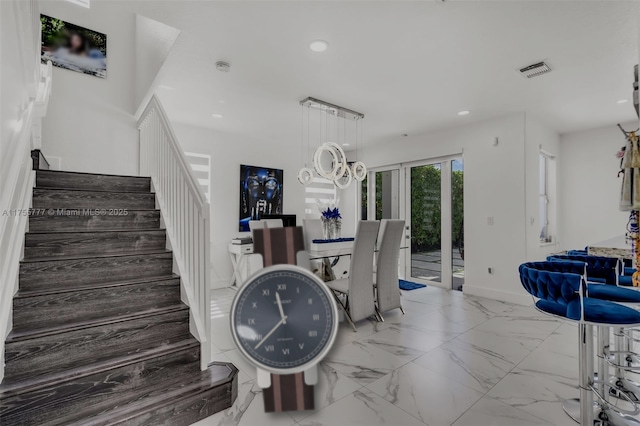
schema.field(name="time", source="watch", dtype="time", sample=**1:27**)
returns **11:38**
